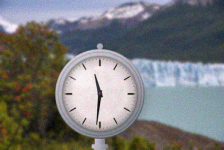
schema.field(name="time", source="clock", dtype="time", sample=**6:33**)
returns **11:31**
